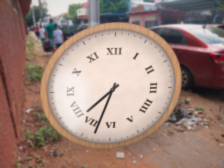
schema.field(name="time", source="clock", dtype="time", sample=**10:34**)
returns **7:33**
